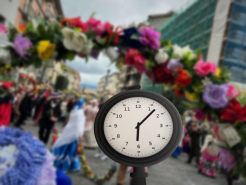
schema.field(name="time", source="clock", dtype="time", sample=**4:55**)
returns **6:07**
